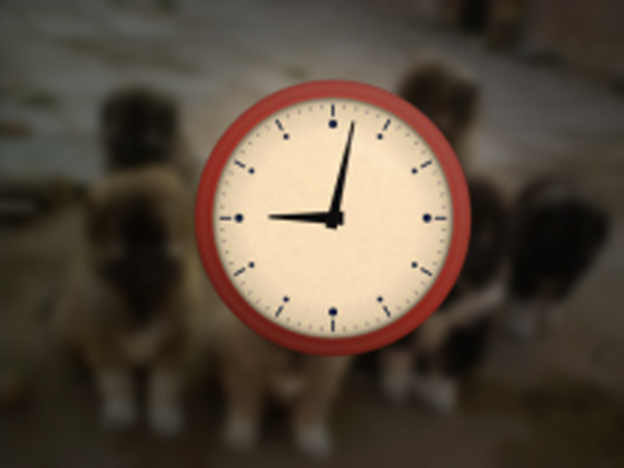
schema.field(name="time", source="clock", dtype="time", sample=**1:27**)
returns **9:02**
